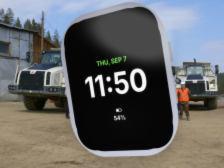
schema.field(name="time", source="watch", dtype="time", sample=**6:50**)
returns **11:50**
